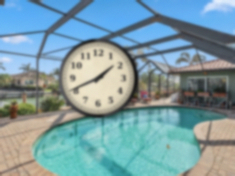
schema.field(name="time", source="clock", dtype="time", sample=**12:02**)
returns **1:41**
